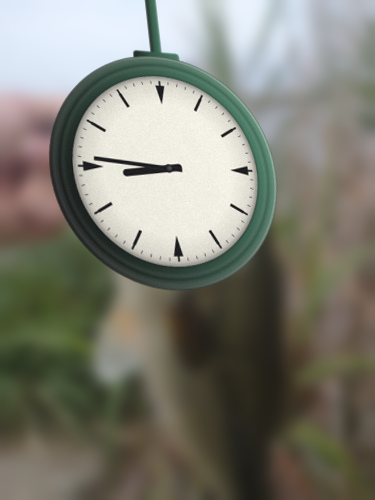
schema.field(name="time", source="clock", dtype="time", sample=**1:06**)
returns **8:46**
